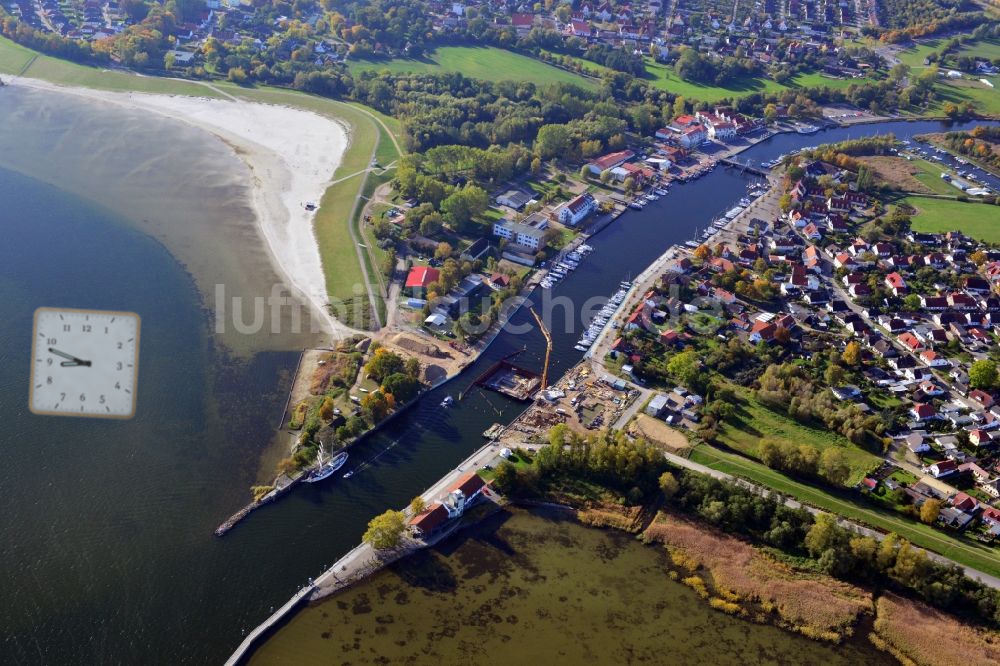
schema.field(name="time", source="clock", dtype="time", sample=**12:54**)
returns **8:48**
